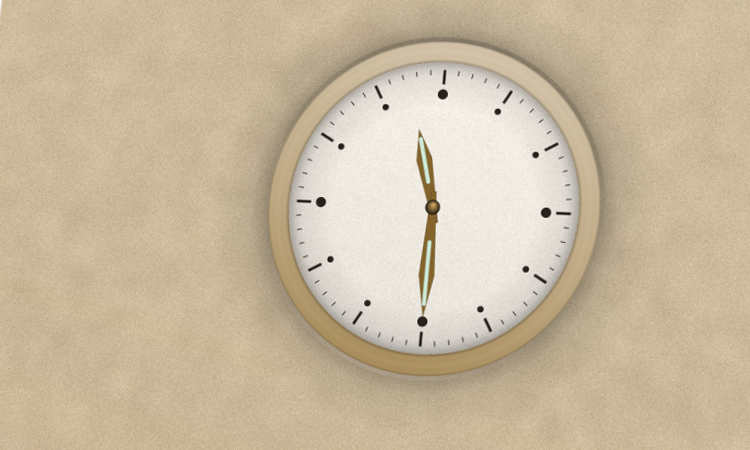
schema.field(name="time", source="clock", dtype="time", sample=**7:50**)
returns **11:30**
